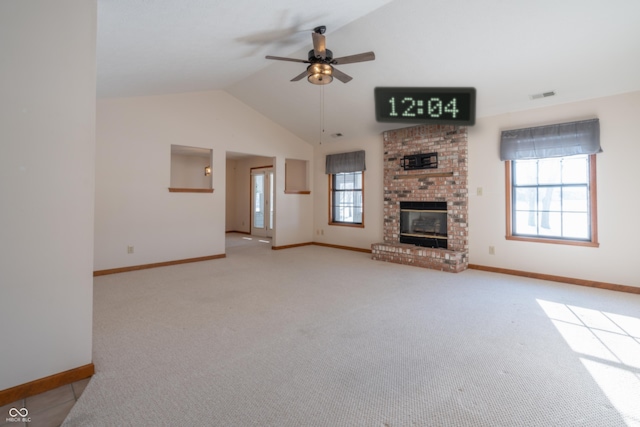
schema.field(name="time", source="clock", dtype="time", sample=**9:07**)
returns **12:04**
